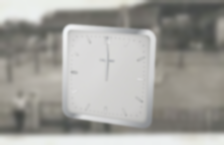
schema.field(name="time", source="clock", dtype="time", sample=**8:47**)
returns **12:00**
